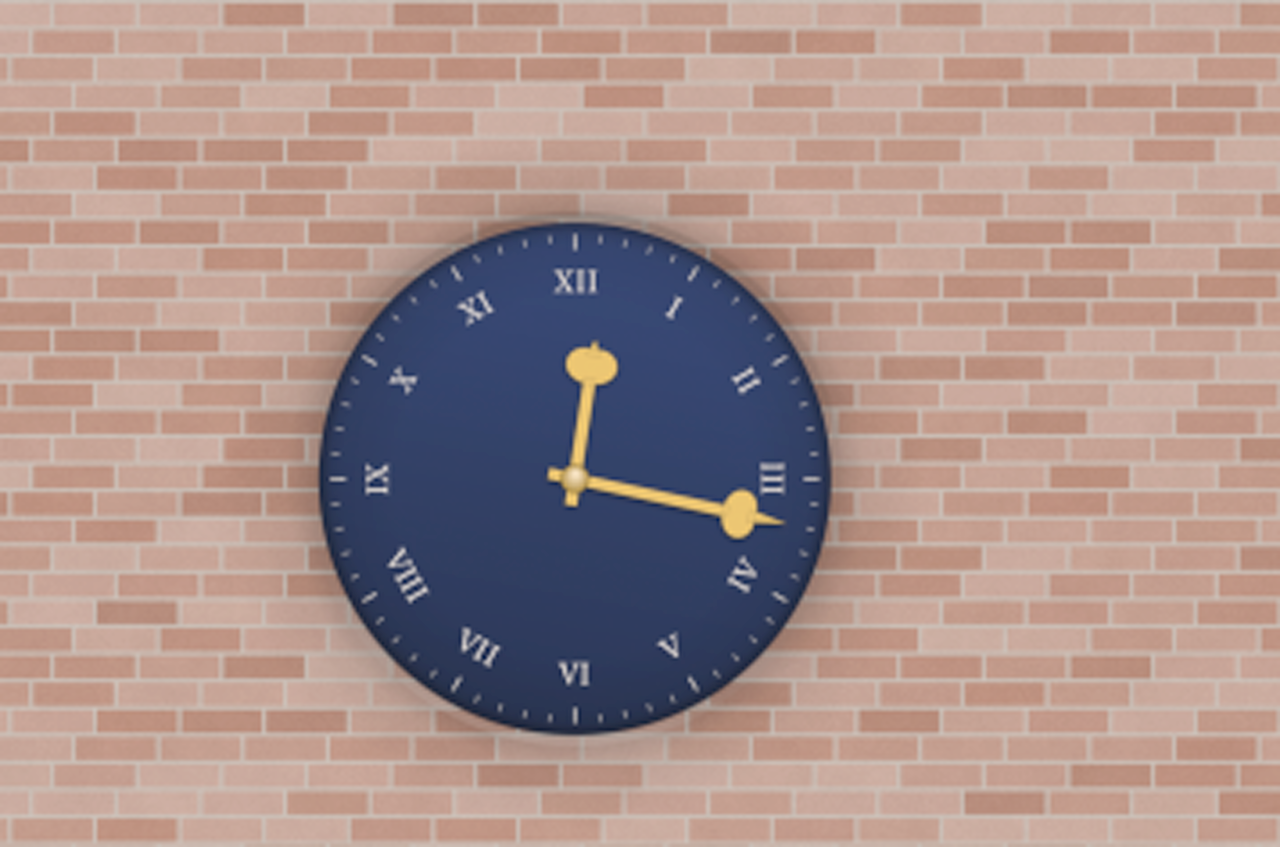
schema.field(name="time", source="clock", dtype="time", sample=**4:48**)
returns **12:17**
